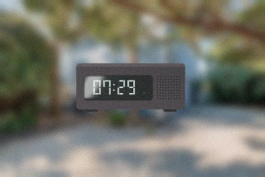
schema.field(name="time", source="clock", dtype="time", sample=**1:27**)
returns **7:29**
